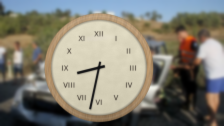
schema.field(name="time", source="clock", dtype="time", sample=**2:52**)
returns **8:32**
